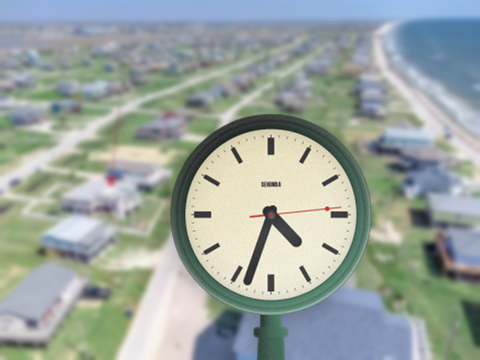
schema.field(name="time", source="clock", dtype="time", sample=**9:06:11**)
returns **4:33:14**
